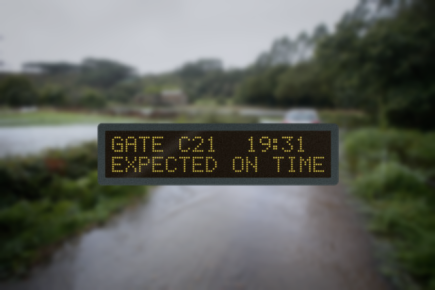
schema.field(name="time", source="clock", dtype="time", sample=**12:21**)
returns **19:31**
